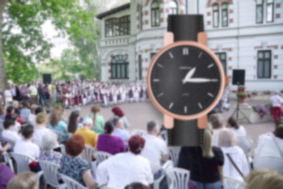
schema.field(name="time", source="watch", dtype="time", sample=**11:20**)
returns **1:15**
